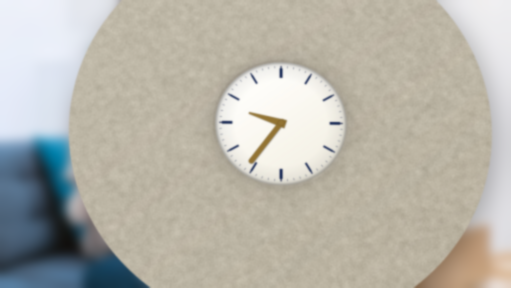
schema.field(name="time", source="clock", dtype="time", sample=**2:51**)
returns **9:36**
